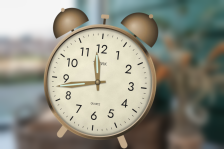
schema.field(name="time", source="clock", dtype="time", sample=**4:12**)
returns **11:43**
